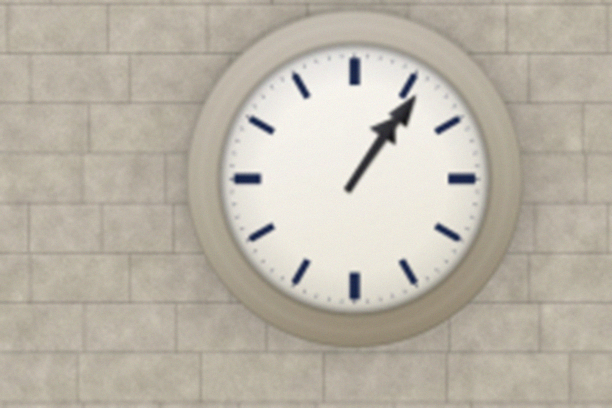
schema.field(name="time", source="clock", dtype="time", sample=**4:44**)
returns **1:06**
